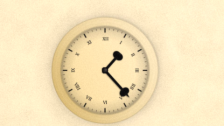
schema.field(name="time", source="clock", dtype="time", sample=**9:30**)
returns **1:23**
